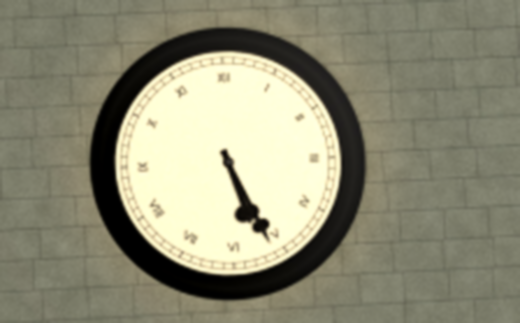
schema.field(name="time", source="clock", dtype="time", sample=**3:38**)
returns **5:26**
